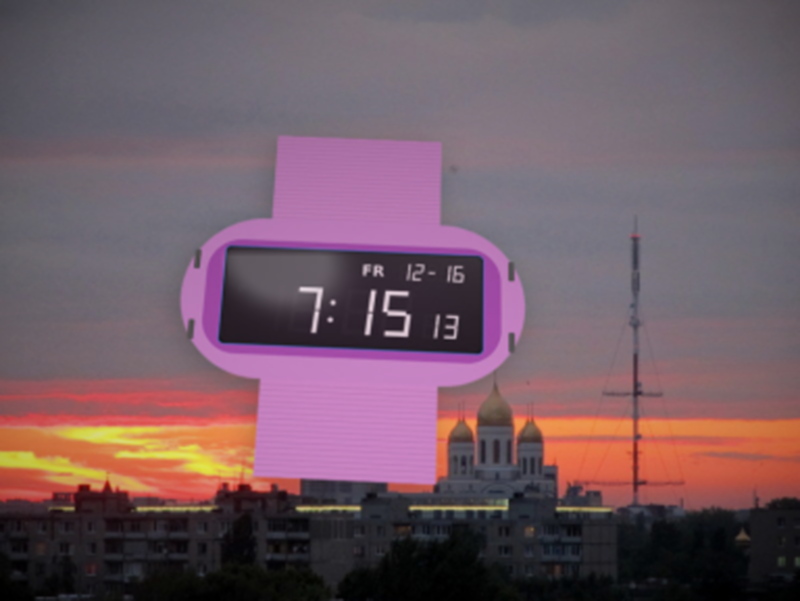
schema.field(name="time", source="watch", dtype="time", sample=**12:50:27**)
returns **7:15:13**
